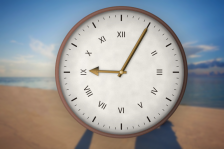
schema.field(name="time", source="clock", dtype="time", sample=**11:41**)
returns **9:05**
